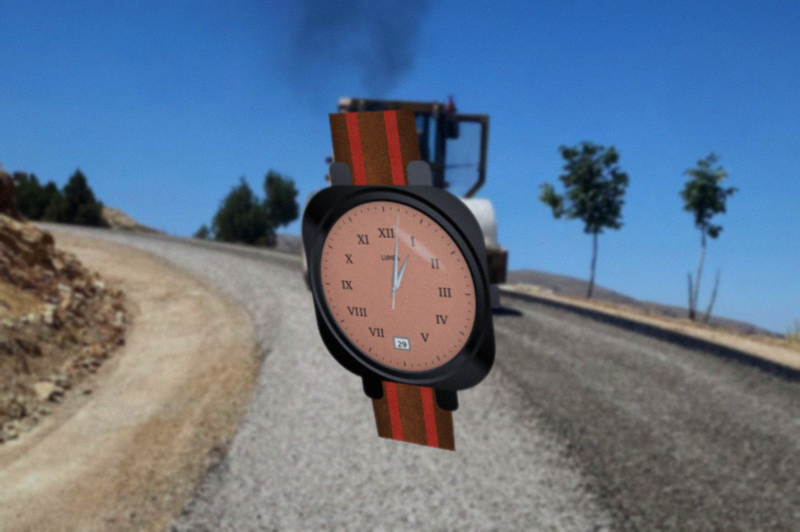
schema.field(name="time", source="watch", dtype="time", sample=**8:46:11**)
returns **1:02:02**
